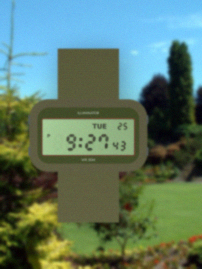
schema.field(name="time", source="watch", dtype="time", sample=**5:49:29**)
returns **9:27:43**
